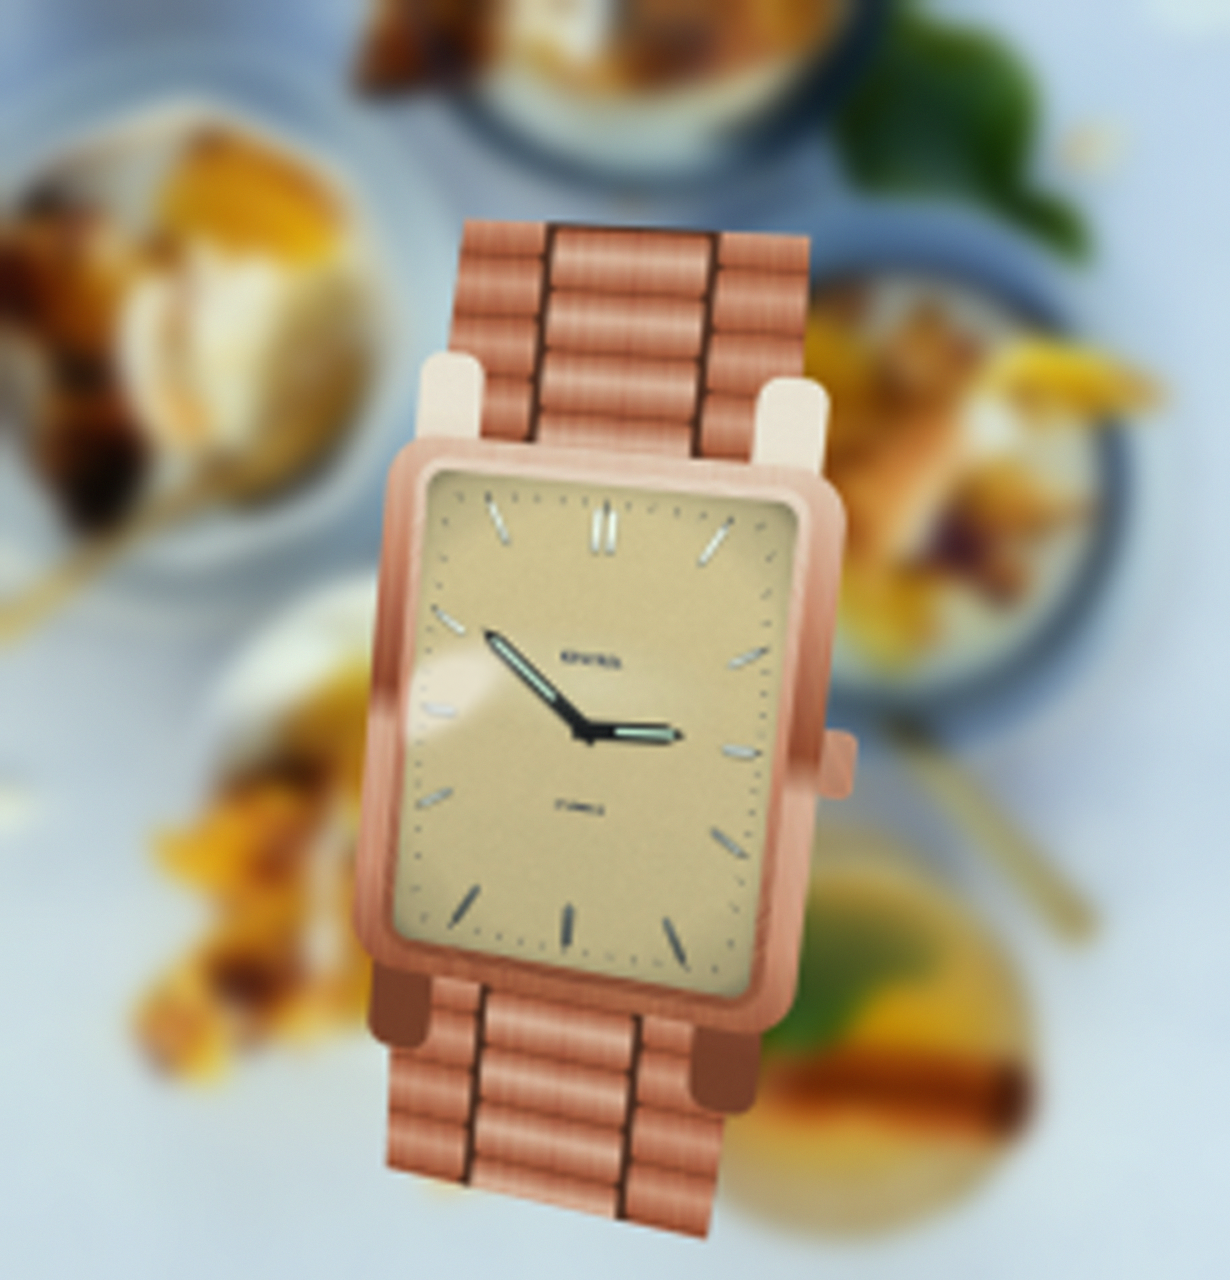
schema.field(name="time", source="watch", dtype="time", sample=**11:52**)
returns **2:51**
